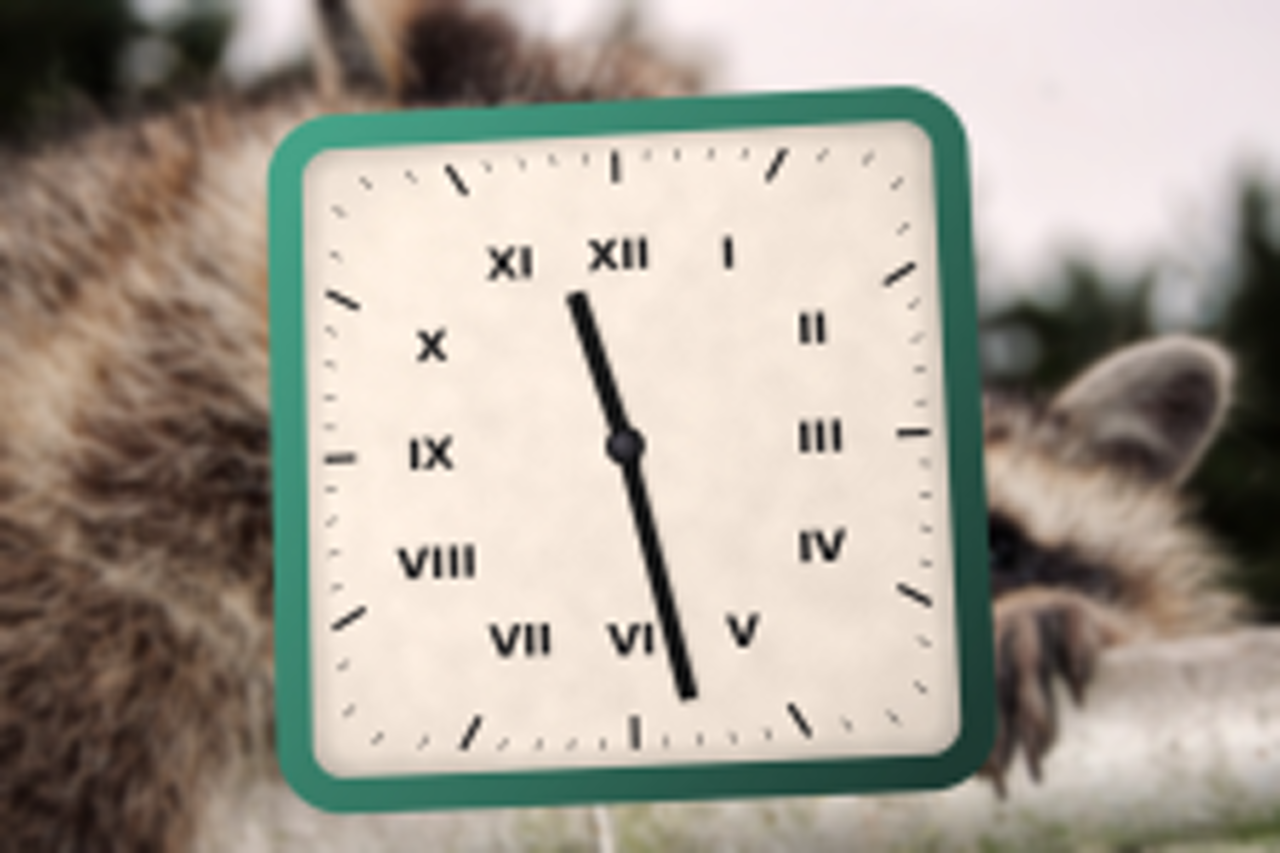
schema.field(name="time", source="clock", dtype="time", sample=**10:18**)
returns **11:28**
